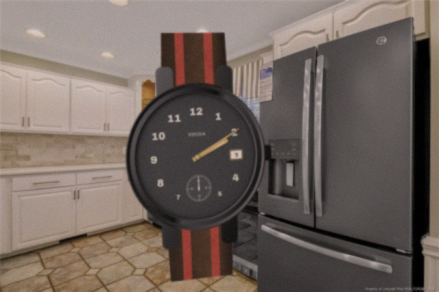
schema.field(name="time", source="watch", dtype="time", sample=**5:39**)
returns **2:10**
